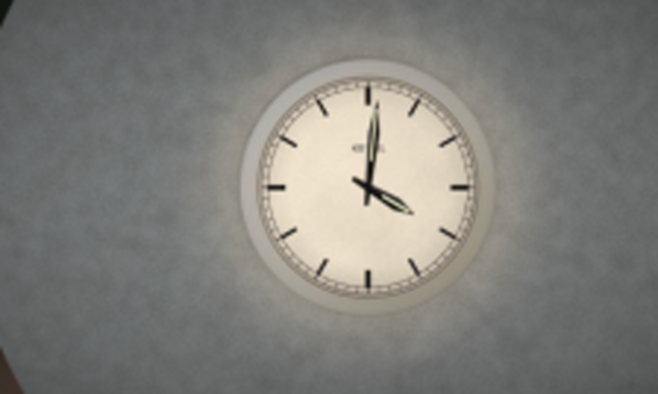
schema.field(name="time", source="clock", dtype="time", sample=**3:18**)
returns **4:01**
